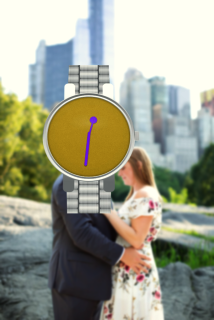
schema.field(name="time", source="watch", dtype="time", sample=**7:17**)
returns **12:31**
